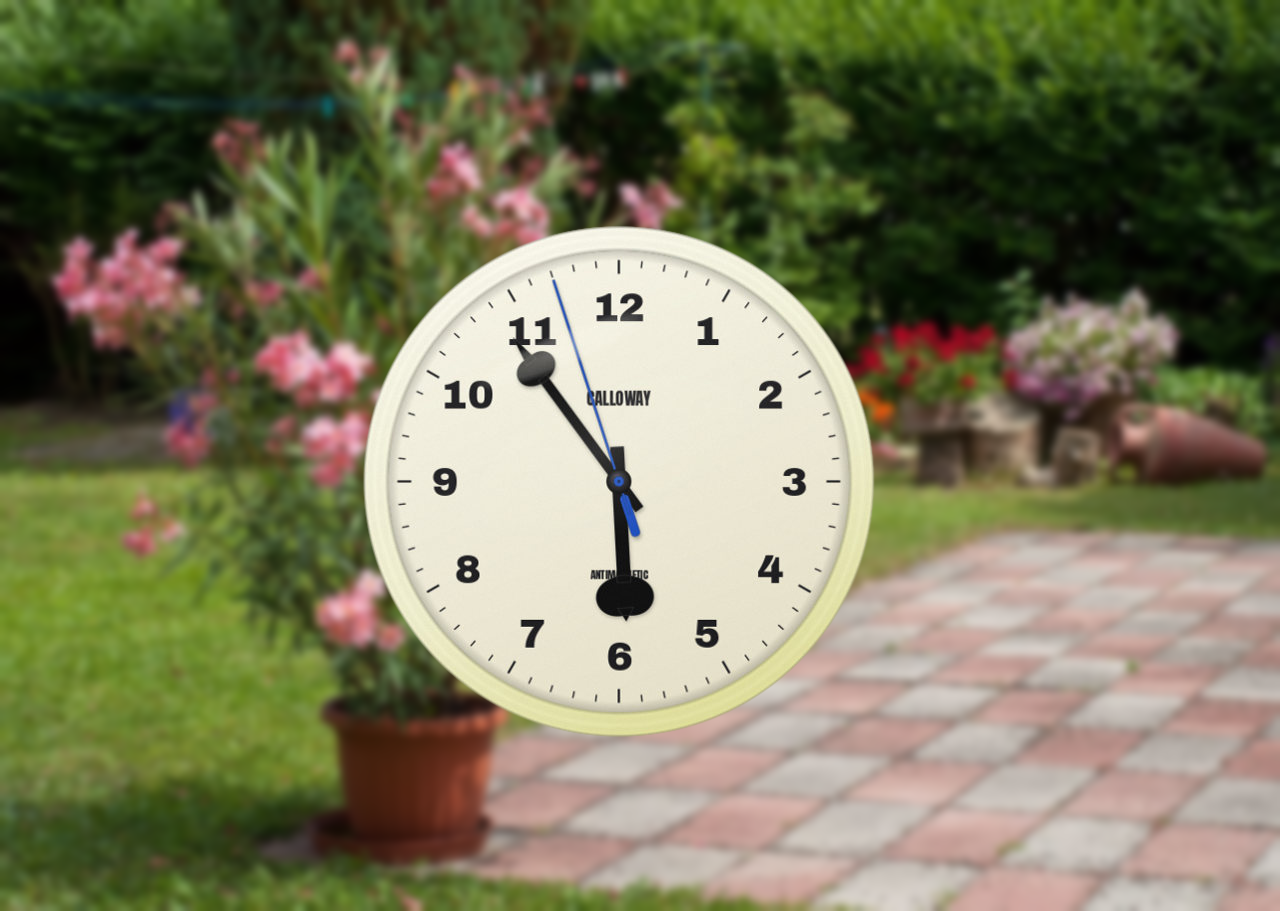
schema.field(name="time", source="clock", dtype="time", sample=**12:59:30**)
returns **5:53:57**
